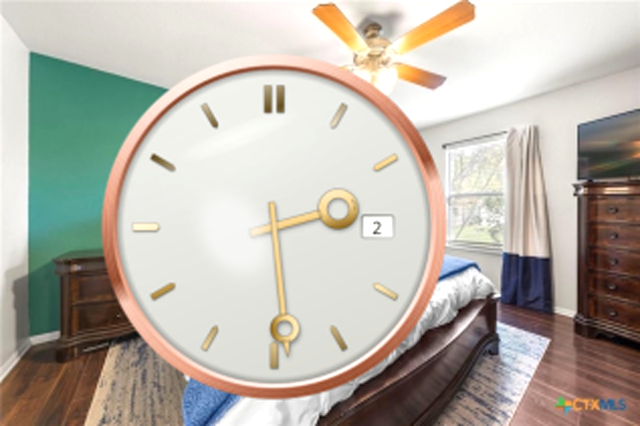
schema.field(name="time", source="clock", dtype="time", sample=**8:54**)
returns **2:29**
